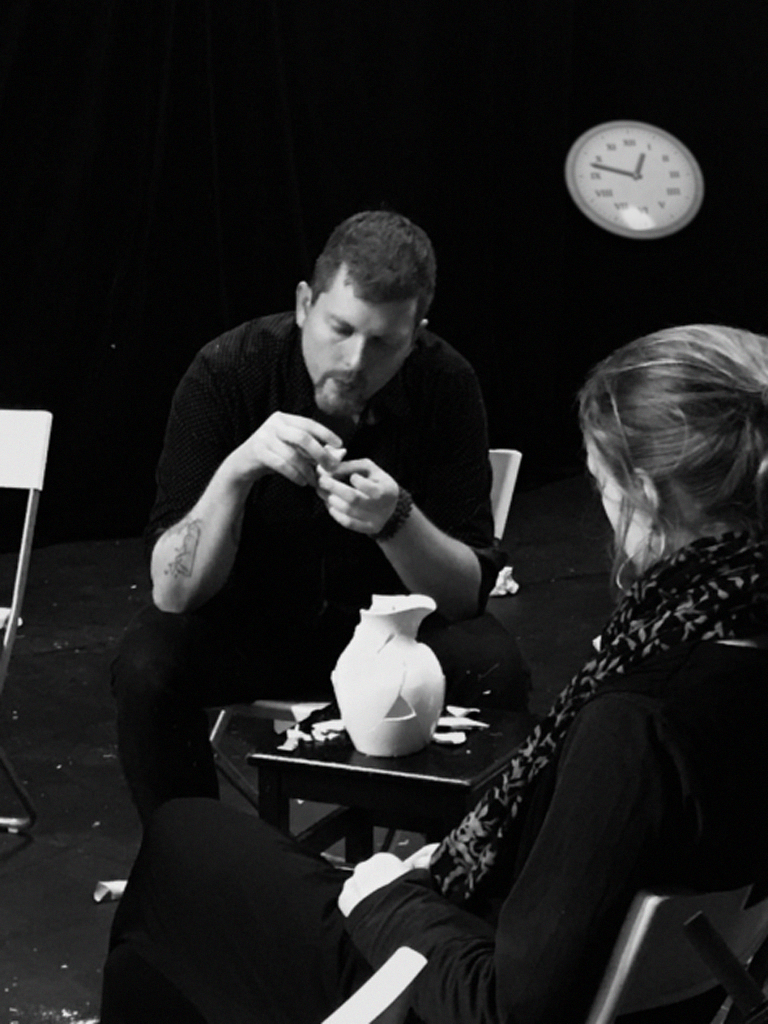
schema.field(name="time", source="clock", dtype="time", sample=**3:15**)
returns **12:48**
